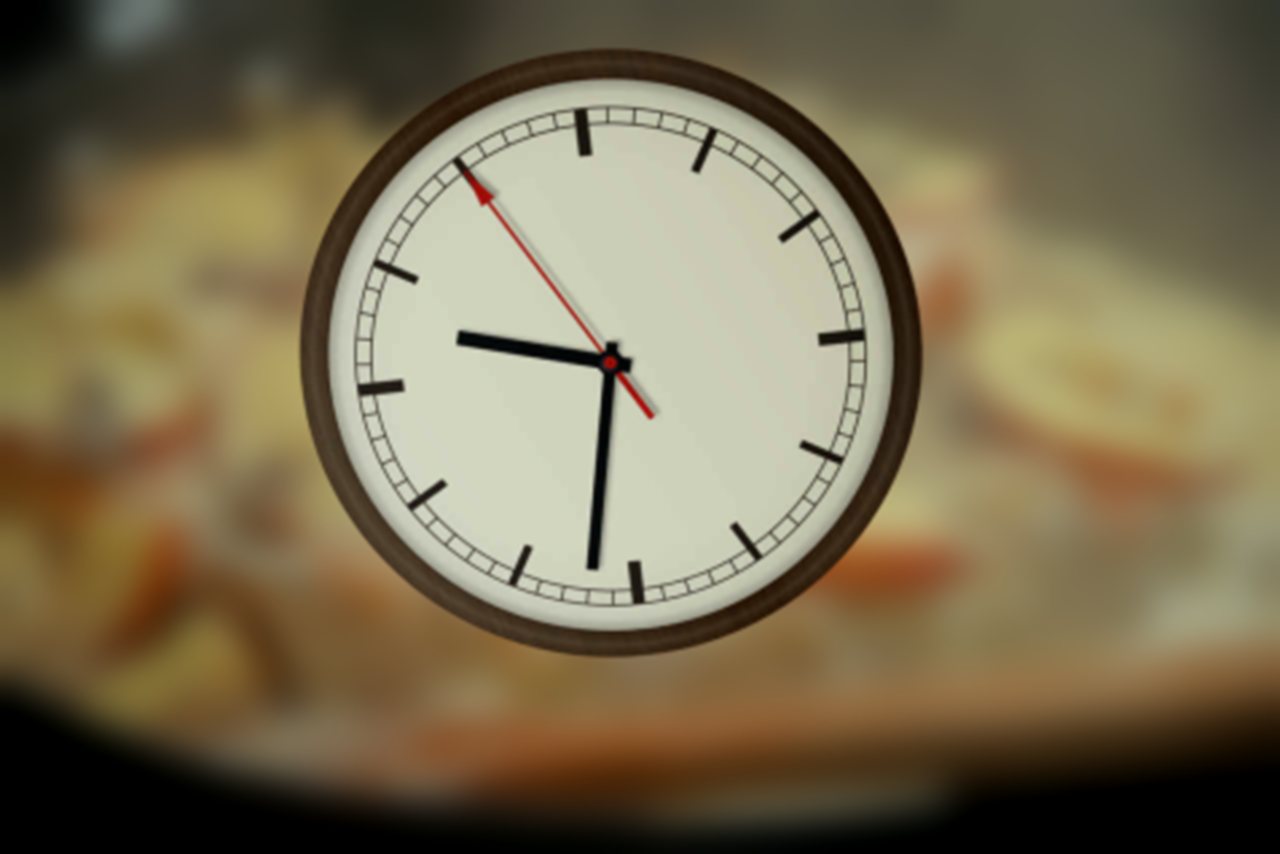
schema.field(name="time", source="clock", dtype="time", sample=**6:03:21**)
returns **9:31:55**
